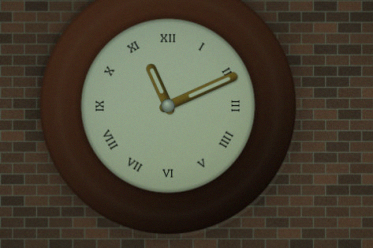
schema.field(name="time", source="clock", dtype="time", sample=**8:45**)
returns **11:11**
